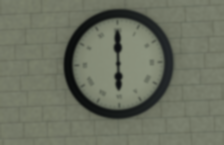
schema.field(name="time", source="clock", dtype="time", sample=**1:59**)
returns **6:00**
